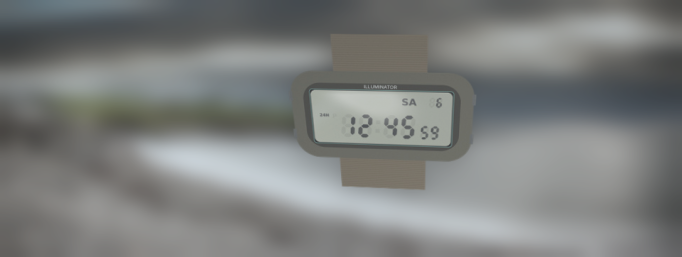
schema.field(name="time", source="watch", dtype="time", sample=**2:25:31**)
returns **12:45:59**
